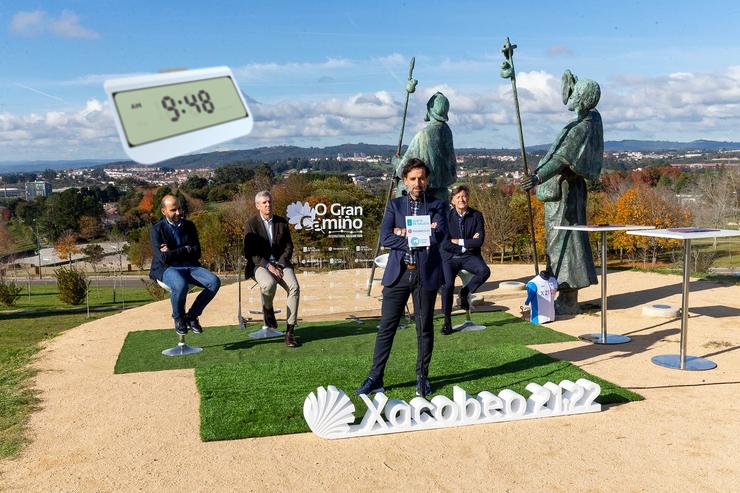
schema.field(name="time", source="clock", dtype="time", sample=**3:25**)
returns **9:48**
